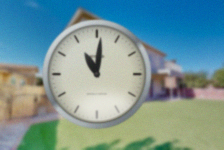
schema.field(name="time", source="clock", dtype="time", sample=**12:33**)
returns **11:01**
